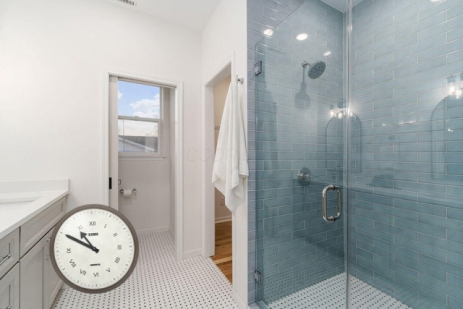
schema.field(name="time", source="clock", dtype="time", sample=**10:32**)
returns **10:50**
